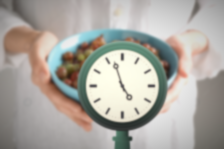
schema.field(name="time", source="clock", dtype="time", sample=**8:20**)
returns **4:57**
